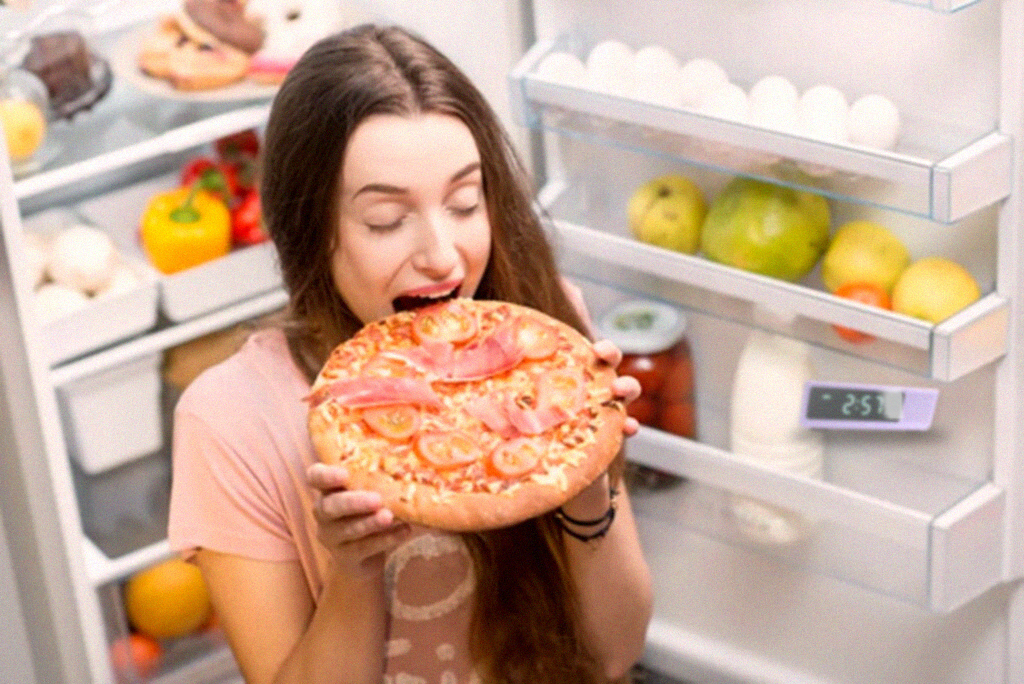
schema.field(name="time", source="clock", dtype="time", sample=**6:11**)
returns **2:57**
